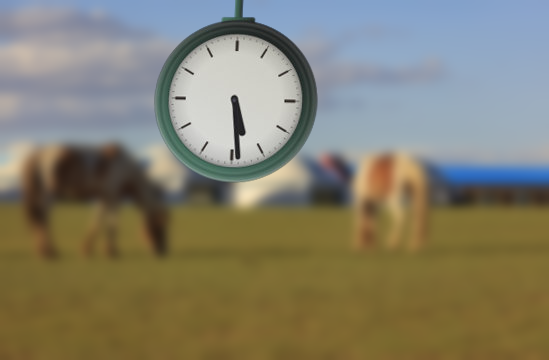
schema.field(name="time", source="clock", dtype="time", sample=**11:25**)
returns **5:29**
